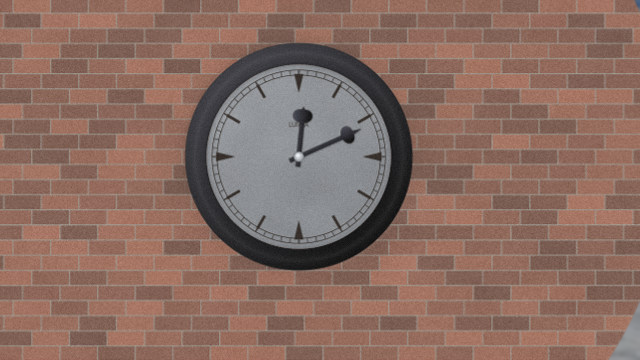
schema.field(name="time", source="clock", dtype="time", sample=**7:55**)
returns **12:11**
